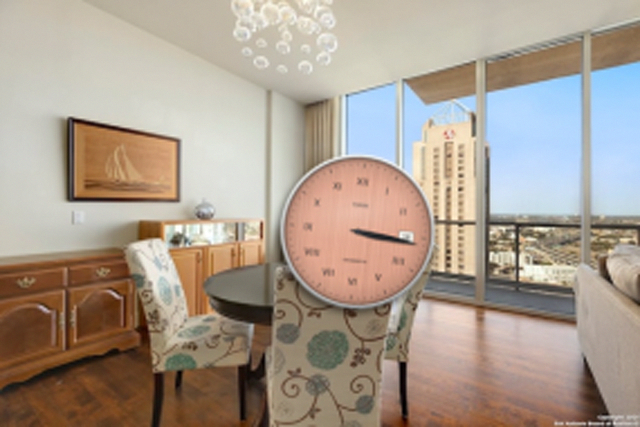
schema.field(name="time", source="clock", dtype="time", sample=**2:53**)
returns **3:16**
